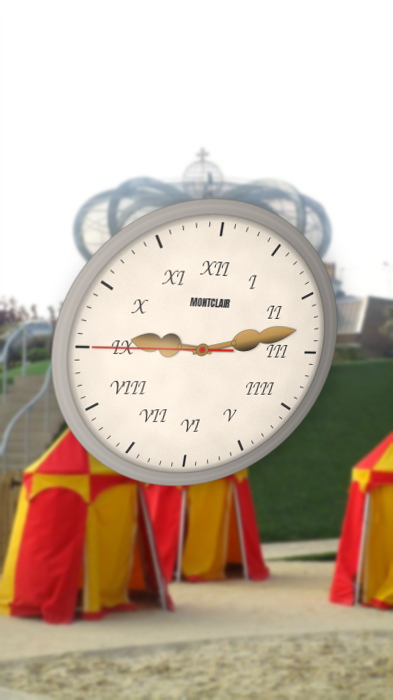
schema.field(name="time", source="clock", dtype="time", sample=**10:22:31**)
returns **9:12:45**
